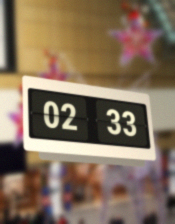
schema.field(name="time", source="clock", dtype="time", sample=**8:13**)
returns **2:33**
